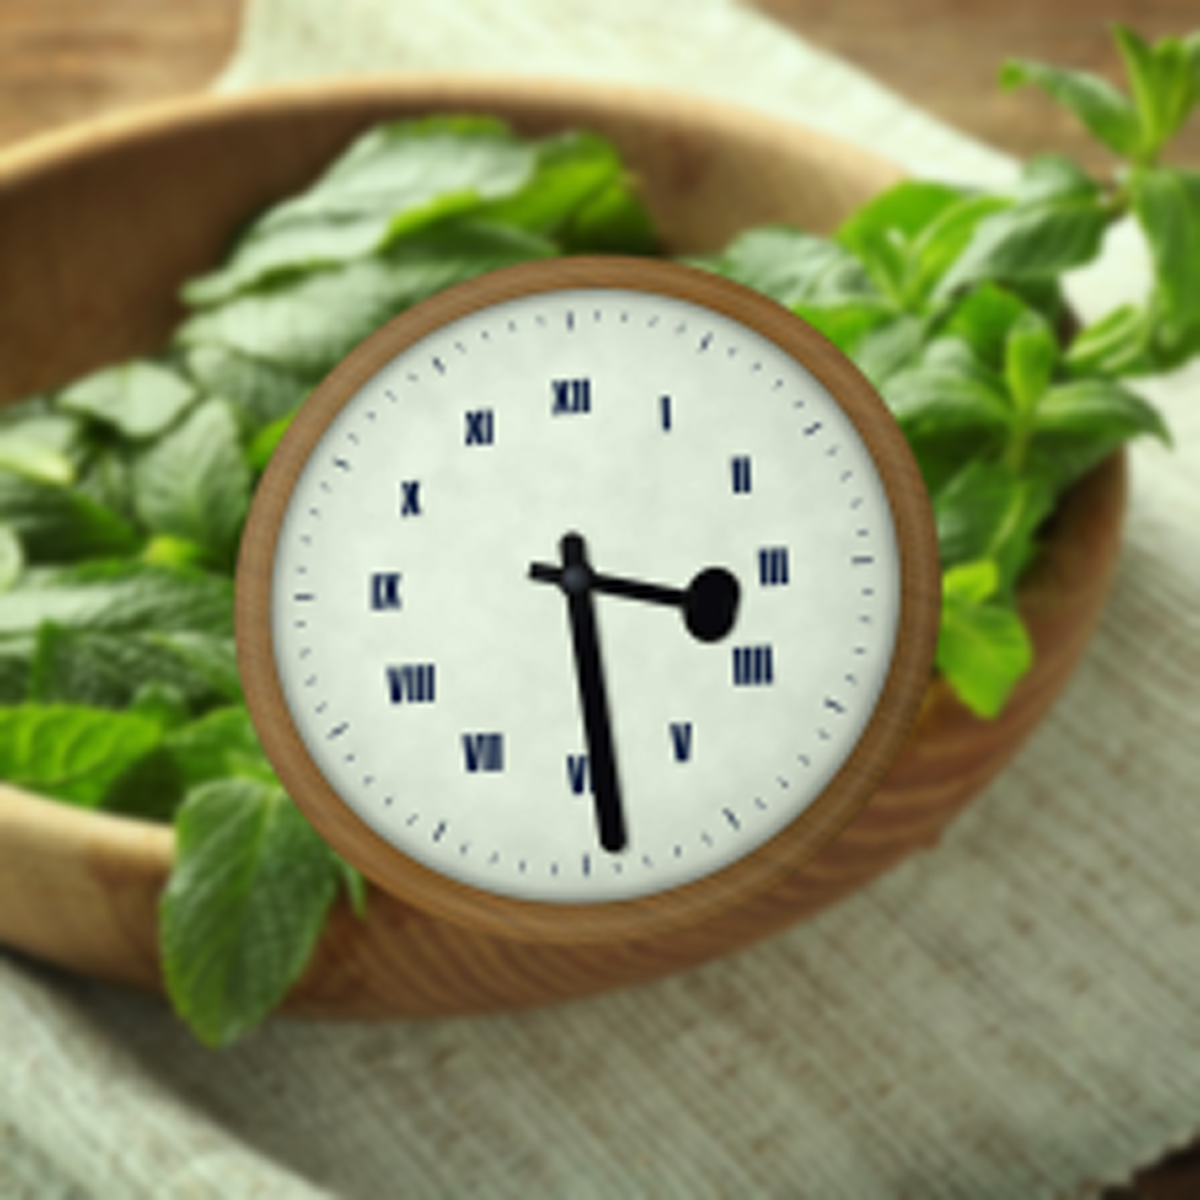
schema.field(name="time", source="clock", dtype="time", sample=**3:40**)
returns **3:29**
